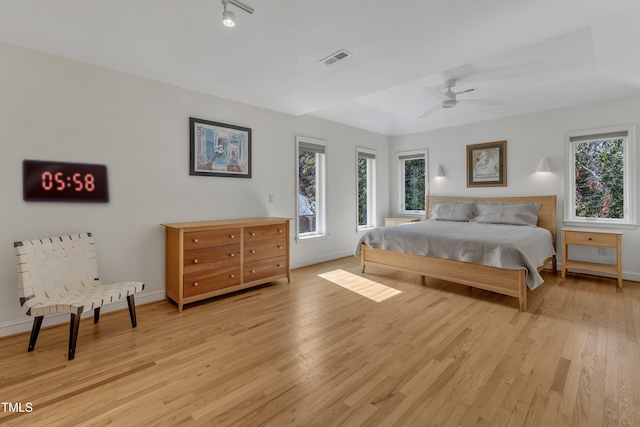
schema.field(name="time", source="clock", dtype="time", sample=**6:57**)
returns **5:58**
